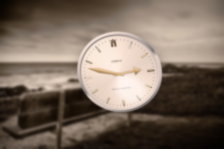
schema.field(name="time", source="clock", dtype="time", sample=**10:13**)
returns **2:48**
